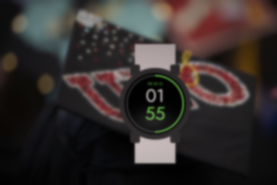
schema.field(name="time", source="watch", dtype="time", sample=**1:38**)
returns **1:55**
